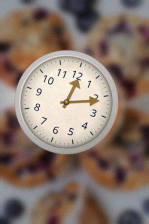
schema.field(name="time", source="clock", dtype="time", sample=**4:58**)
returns **12:11**
